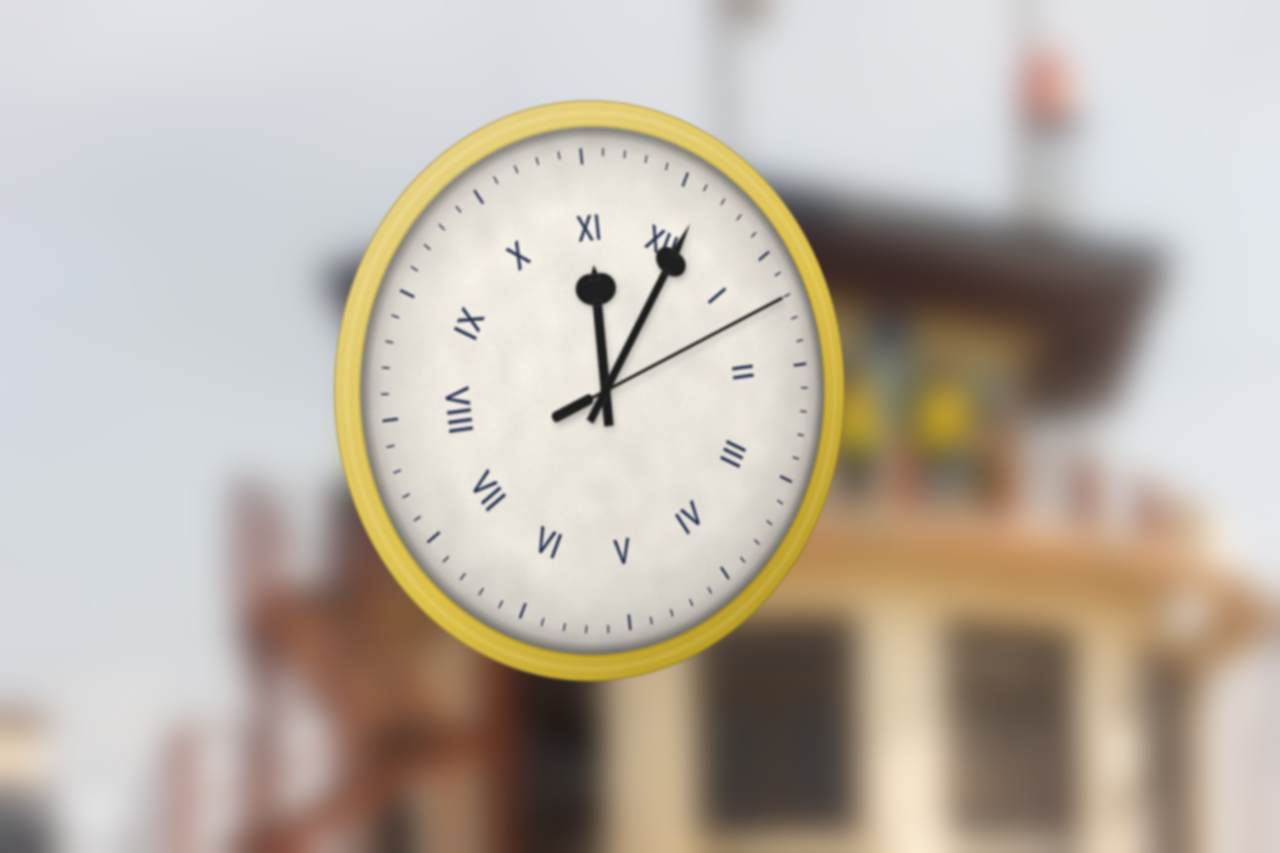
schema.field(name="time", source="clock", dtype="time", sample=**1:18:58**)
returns **11:01:07**
